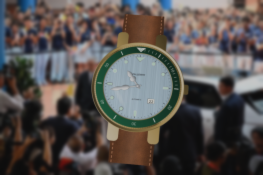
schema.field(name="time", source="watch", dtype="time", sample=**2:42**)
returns **10:43**
